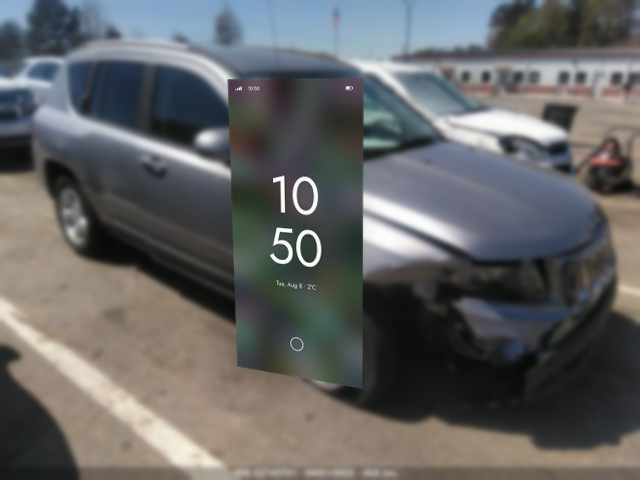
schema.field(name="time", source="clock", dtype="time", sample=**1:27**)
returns **10:50**
